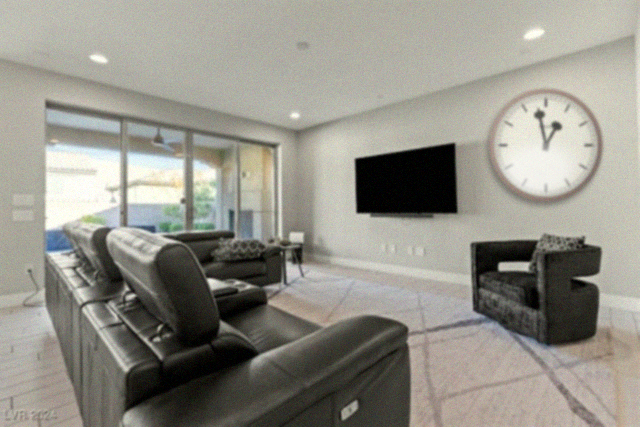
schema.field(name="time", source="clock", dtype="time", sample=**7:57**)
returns **12:58**
